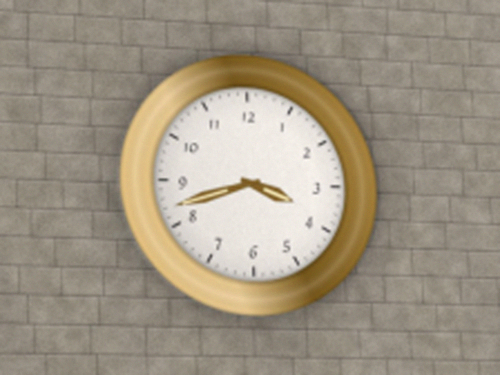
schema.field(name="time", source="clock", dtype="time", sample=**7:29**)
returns **3:42**
